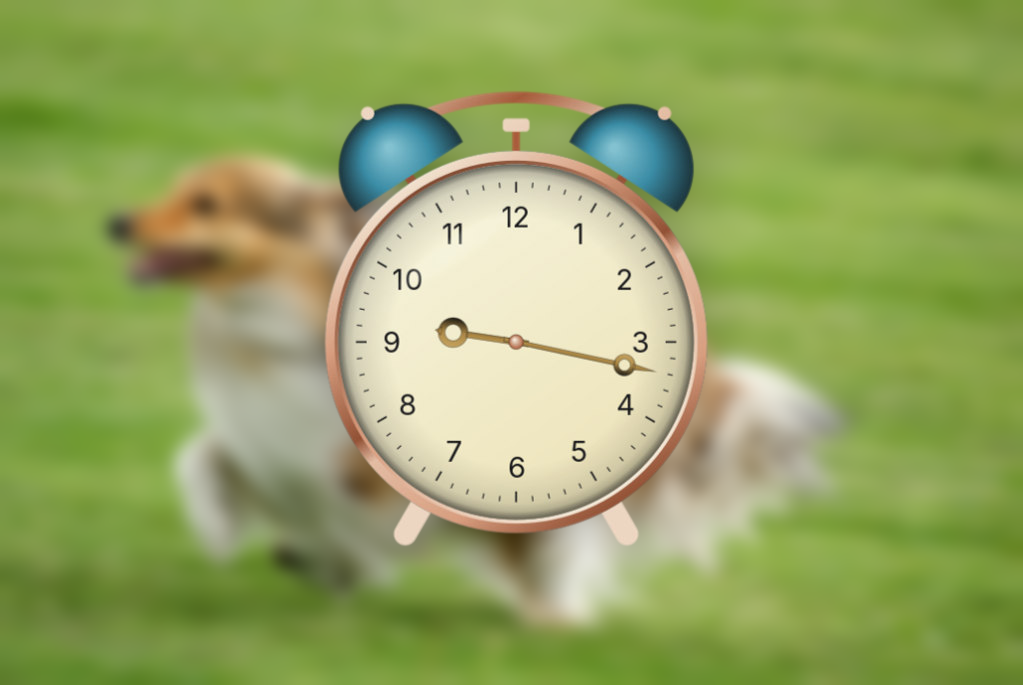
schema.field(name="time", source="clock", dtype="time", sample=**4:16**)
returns **9:17**
